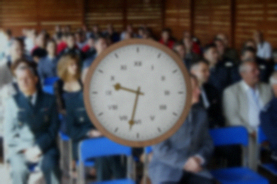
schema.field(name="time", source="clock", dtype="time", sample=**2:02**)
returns **9:32**
